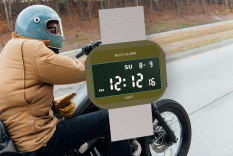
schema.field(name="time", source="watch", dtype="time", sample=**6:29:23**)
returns **12:12:16**
